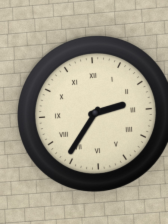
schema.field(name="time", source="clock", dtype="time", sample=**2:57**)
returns **2:36**
